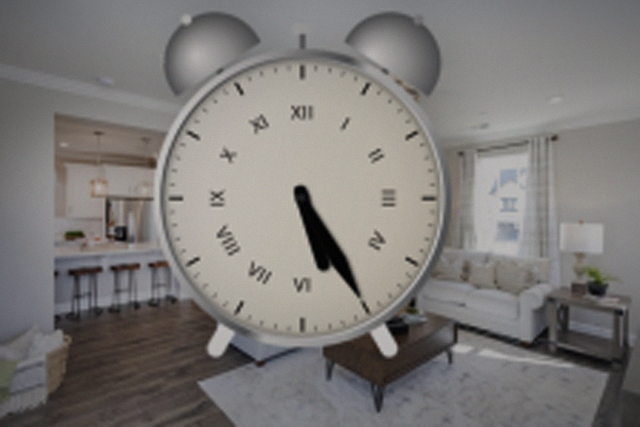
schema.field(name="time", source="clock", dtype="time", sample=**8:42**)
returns **5:25**
